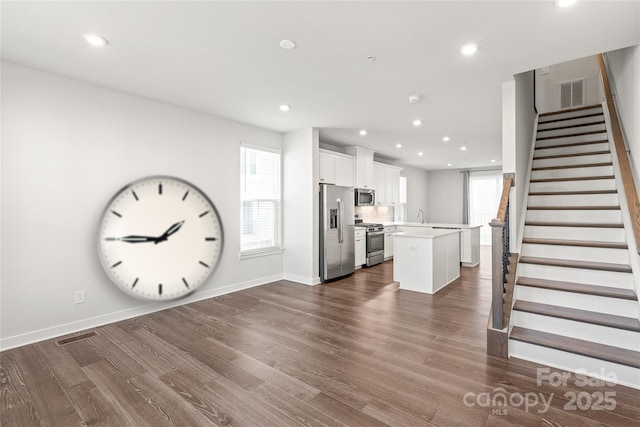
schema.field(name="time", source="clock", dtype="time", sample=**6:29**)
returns **1:45**
